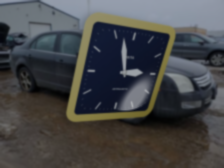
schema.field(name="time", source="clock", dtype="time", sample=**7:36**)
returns **2:57**
